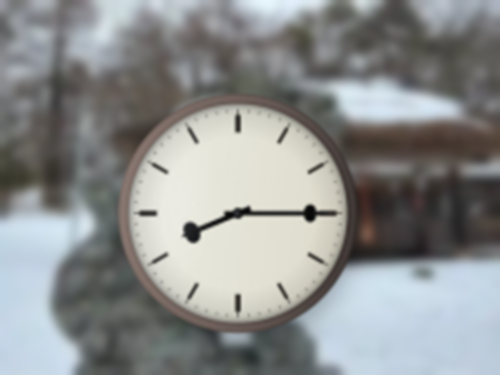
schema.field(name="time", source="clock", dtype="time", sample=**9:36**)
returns **8:15**
